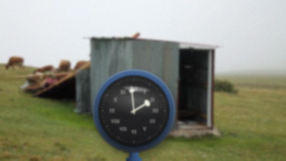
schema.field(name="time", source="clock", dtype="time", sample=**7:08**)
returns **1:59**
